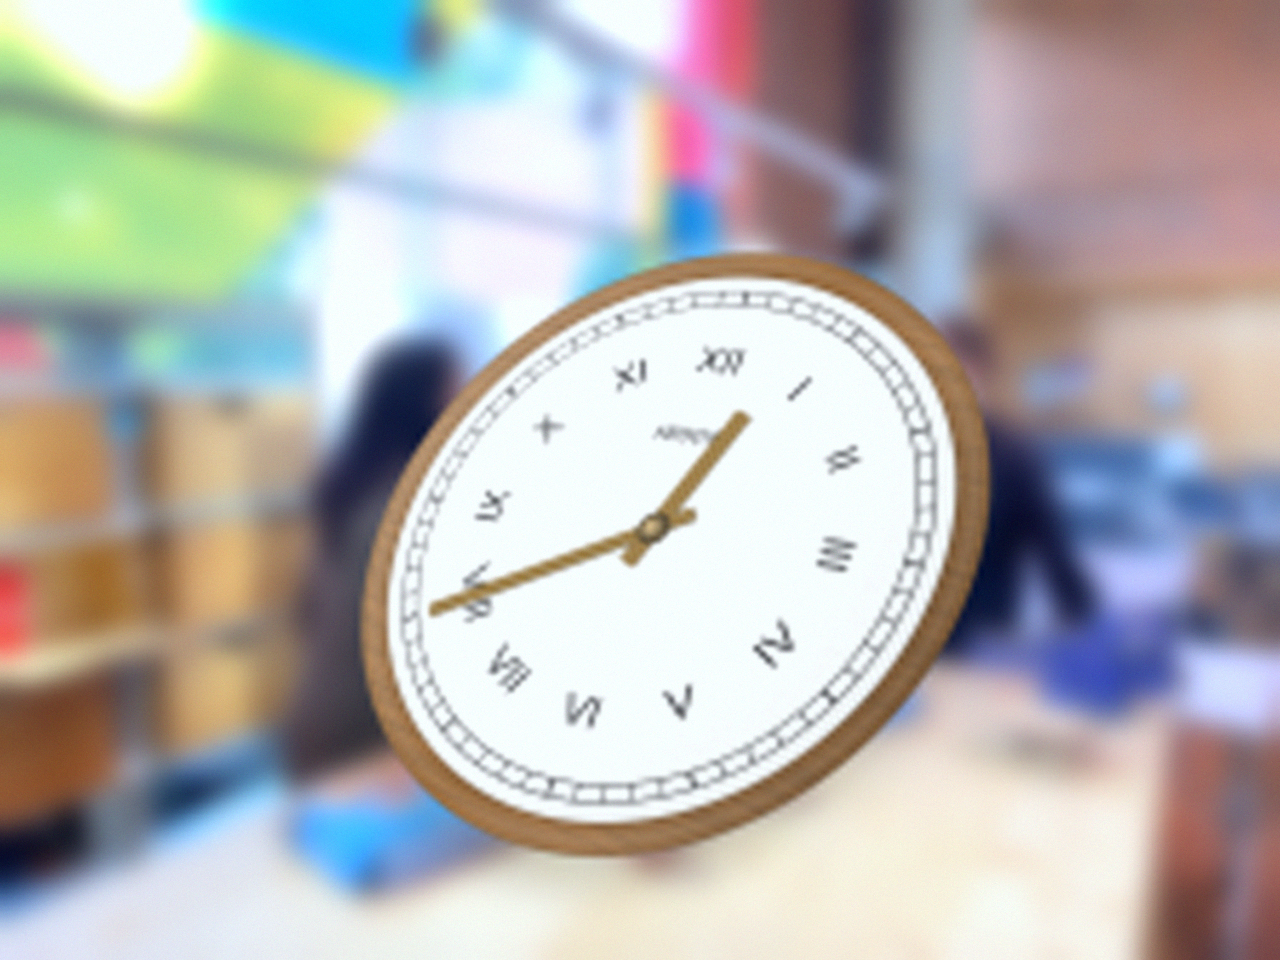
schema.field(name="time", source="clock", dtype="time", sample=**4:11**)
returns **12:40**
